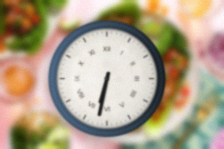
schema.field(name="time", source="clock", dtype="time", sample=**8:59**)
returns **6:32**
